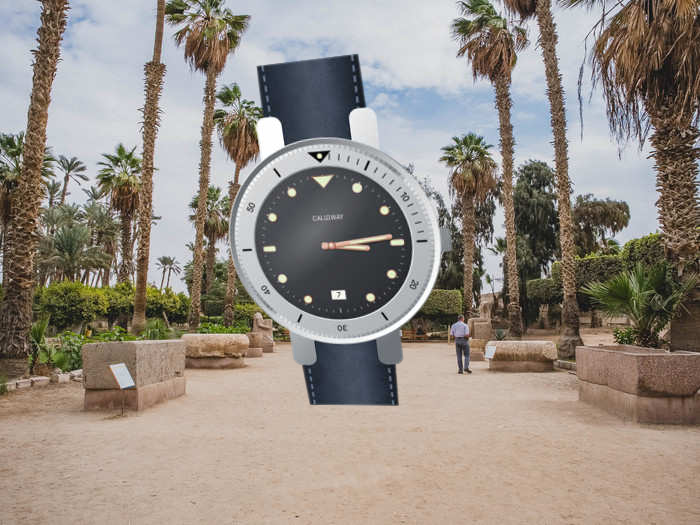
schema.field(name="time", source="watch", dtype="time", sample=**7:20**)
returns **3:14**
